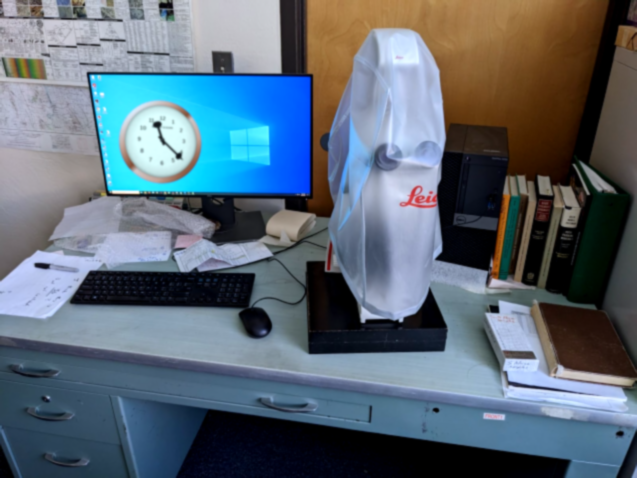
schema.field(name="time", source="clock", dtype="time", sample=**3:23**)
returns **11:22**
